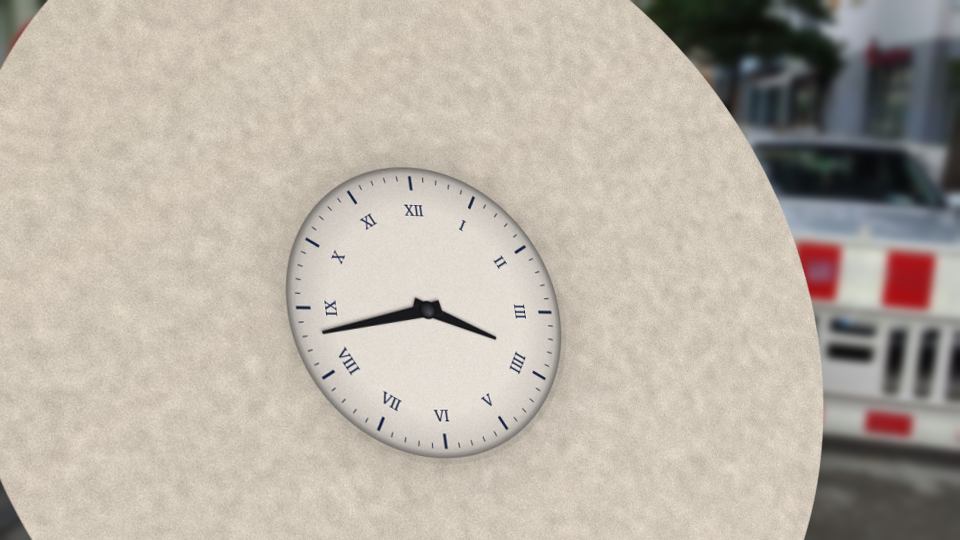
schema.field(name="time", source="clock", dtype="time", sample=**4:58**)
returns **3:43**
